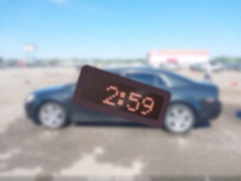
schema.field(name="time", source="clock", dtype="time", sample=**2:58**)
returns **2:59**
